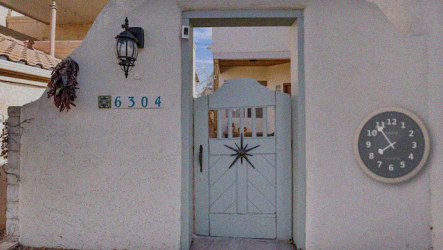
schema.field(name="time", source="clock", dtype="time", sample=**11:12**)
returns **7:54**
